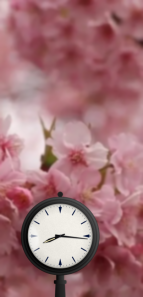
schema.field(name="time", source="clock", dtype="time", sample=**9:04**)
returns **8:16**
